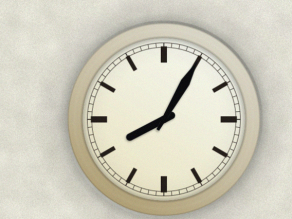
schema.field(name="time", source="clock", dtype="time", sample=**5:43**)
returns **8:05**
